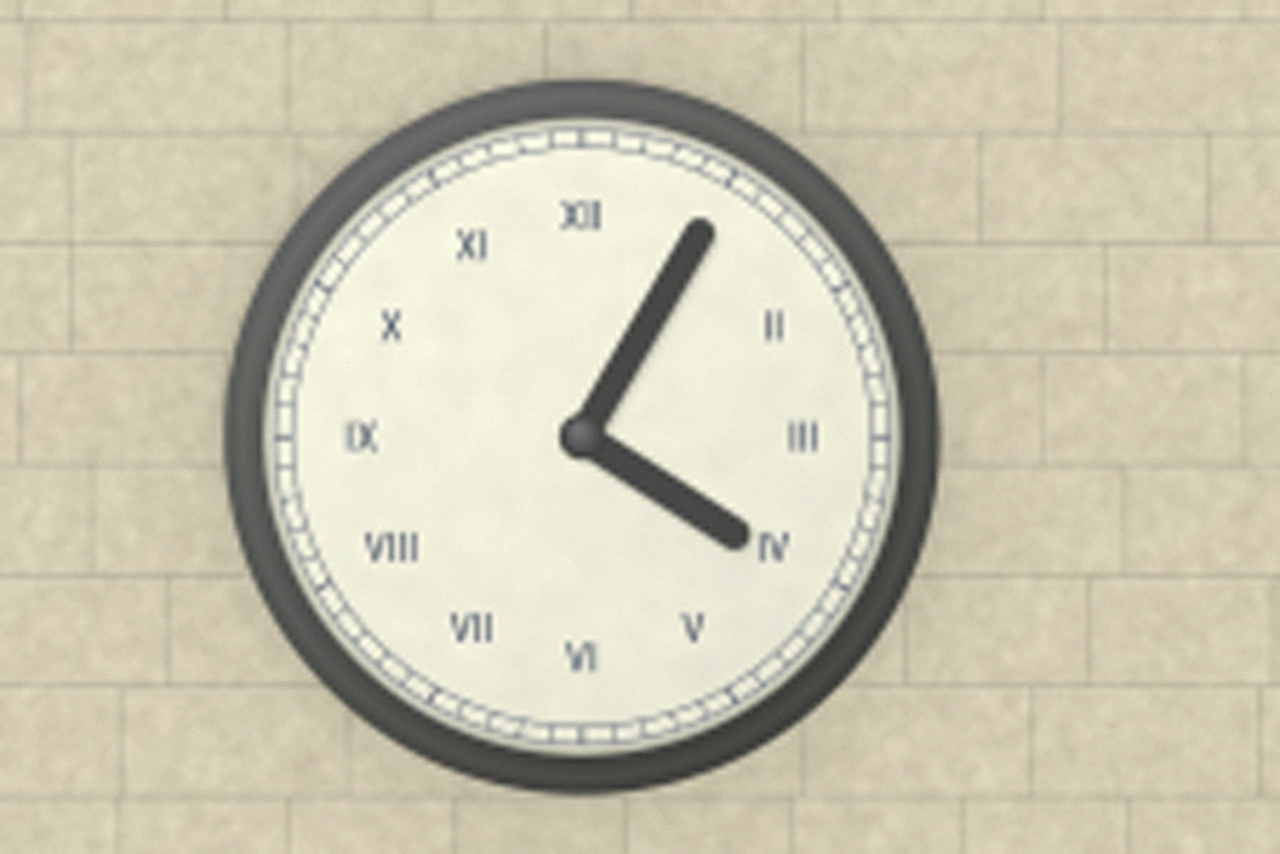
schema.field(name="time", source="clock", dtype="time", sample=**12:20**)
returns **4:05**
